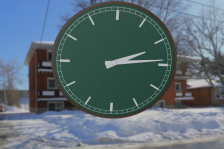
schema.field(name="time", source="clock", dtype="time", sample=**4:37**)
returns **2:14**
